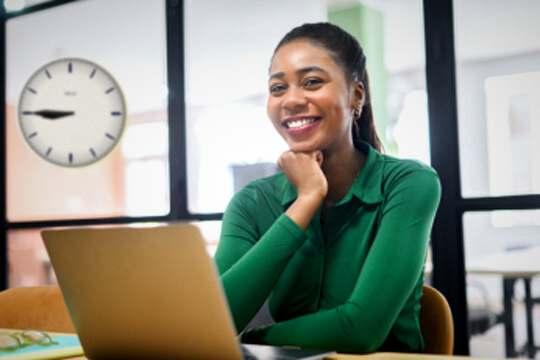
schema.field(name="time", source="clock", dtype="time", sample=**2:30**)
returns **8:45**
